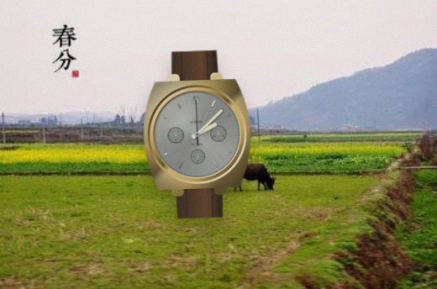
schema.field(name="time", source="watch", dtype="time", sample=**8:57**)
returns **2:08**
